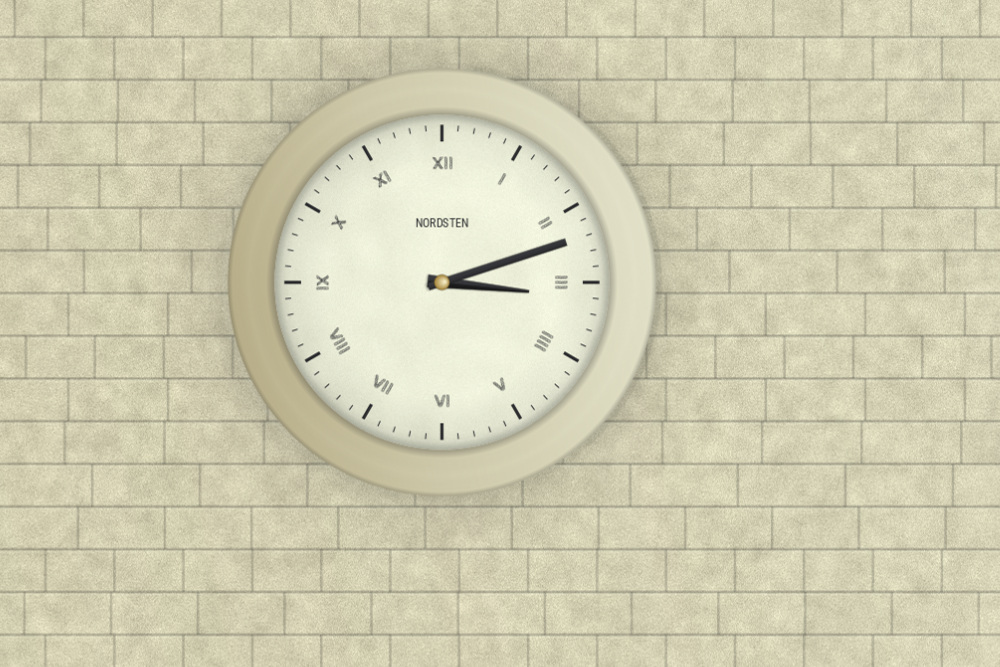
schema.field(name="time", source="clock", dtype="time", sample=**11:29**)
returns **3:12**
